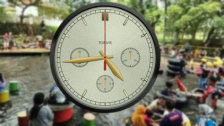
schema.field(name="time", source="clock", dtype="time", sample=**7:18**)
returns **4:44**
